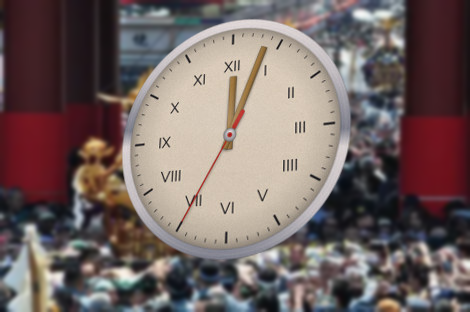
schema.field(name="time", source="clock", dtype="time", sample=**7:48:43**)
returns **12:03:35**
